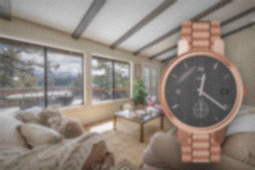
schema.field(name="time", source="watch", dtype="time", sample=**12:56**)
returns **12:21**
